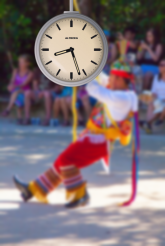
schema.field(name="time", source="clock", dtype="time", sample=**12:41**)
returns **8:27**
